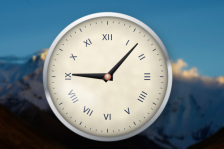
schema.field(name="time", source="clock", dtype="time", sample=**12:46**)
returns **9:07**
